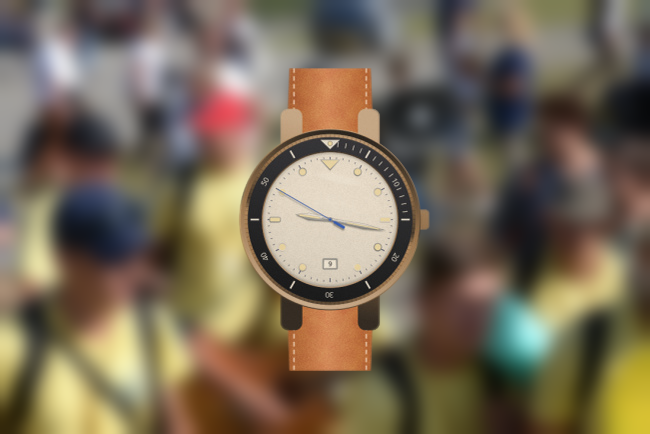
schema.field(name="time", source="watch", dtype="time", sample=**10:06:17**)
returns **9:16:50**
